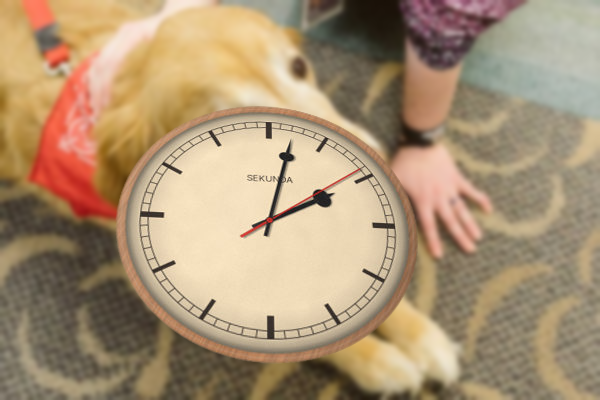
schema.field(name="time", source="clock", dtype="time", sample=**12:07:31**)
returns **2:02:09**
